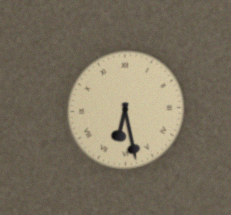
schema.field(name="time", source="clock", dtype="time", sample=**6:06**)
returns **6:28**
